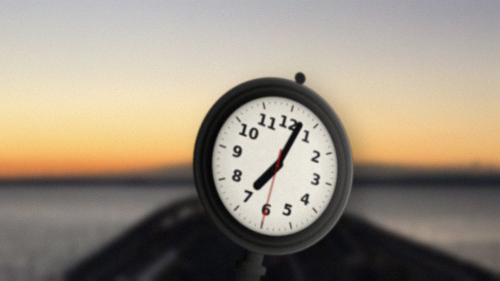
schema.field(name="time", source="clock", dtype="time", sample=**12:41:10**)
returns **7:02:30**
